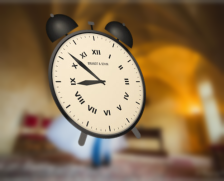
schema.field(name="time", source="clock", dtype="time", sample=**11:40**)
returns **8:52**
